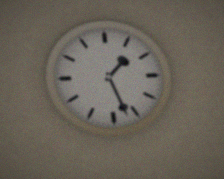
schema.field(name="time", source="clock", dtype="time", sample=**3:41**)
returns **1:27**
